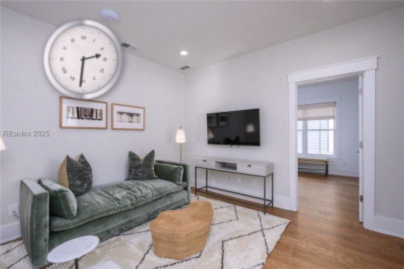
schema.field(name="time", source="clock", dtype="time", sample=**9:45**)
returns **2:31**
